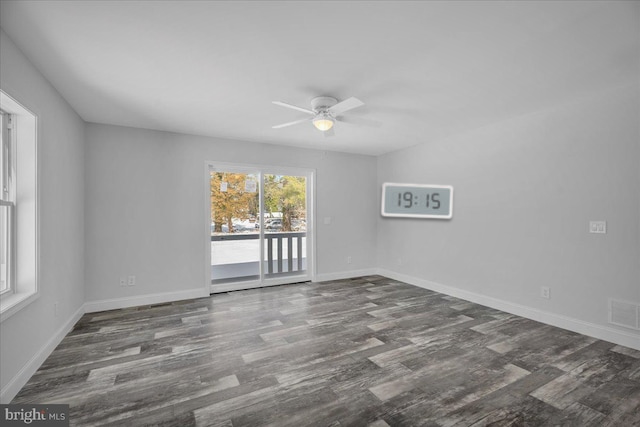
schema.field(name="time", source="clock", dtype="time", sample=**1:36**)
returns **19:15**
